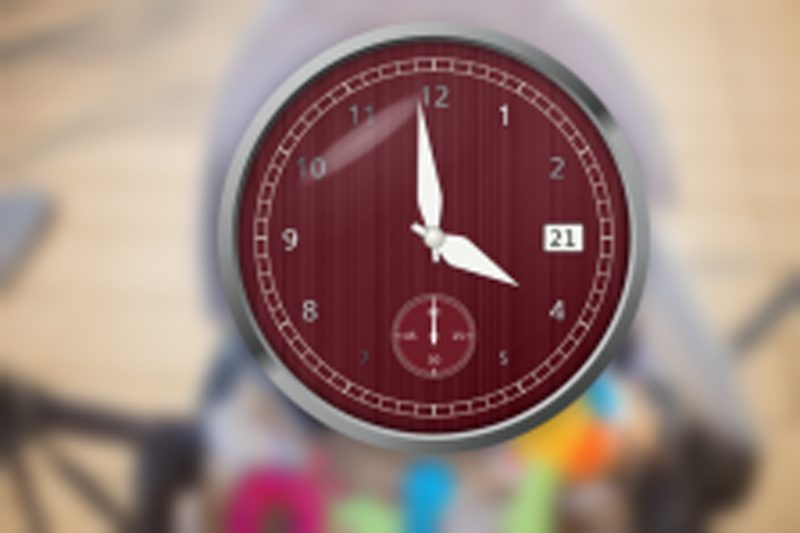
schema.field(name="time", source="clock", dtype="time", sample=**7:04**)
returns **3:59**
